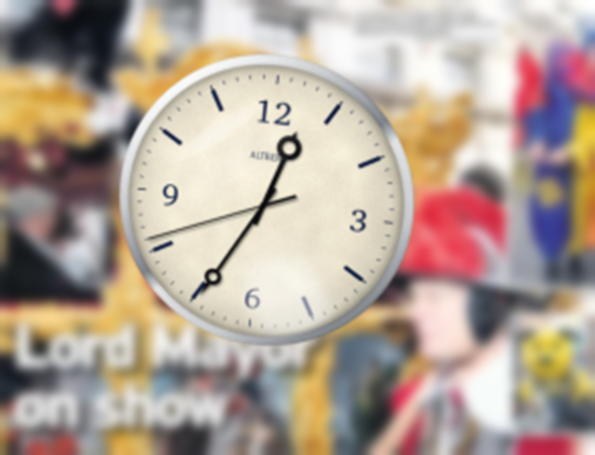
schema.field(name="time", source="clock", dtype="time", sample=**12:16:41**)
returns **12:34:41**
